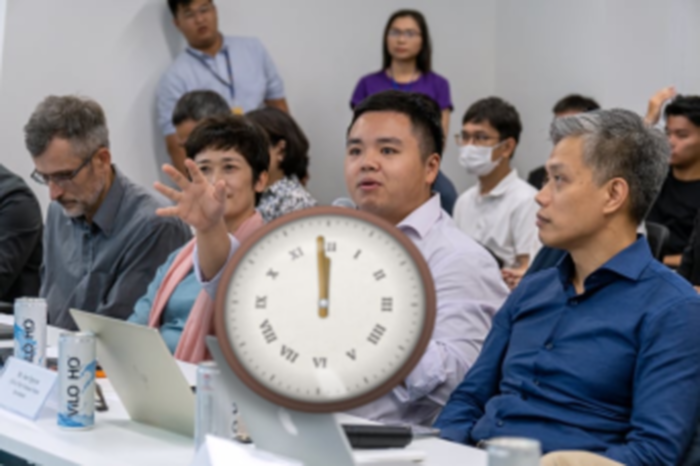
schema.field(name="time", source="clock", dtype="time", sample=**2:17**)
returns **11:59**
